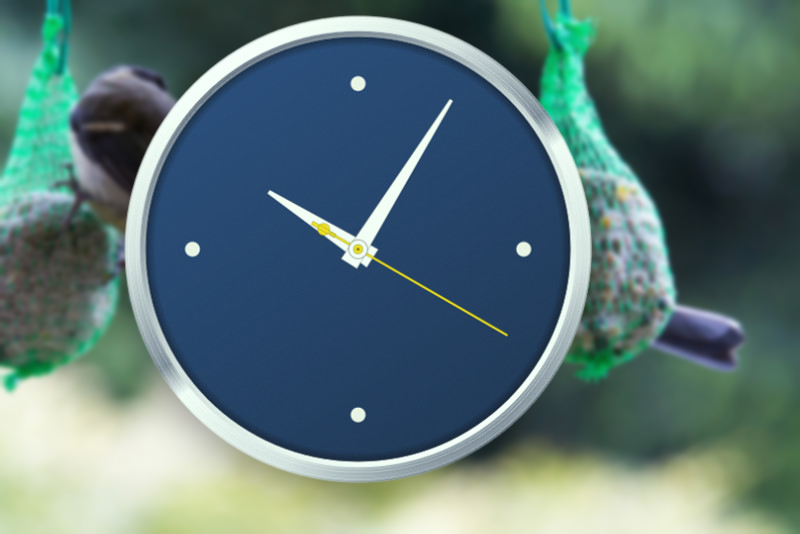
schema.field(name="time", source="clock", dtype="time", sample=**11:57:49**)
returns **10:05:20**
